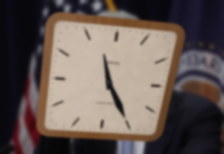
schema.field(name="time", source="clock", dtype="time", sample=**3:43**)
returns **11:25**
